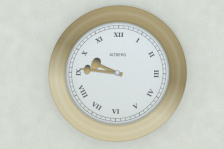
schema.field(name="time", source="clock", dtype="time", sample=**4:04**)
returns **9:46**
